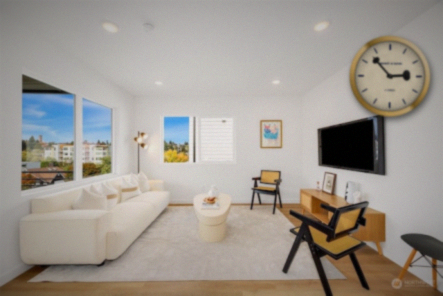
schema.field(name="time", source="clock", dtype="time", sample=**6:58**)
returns **2:53**
